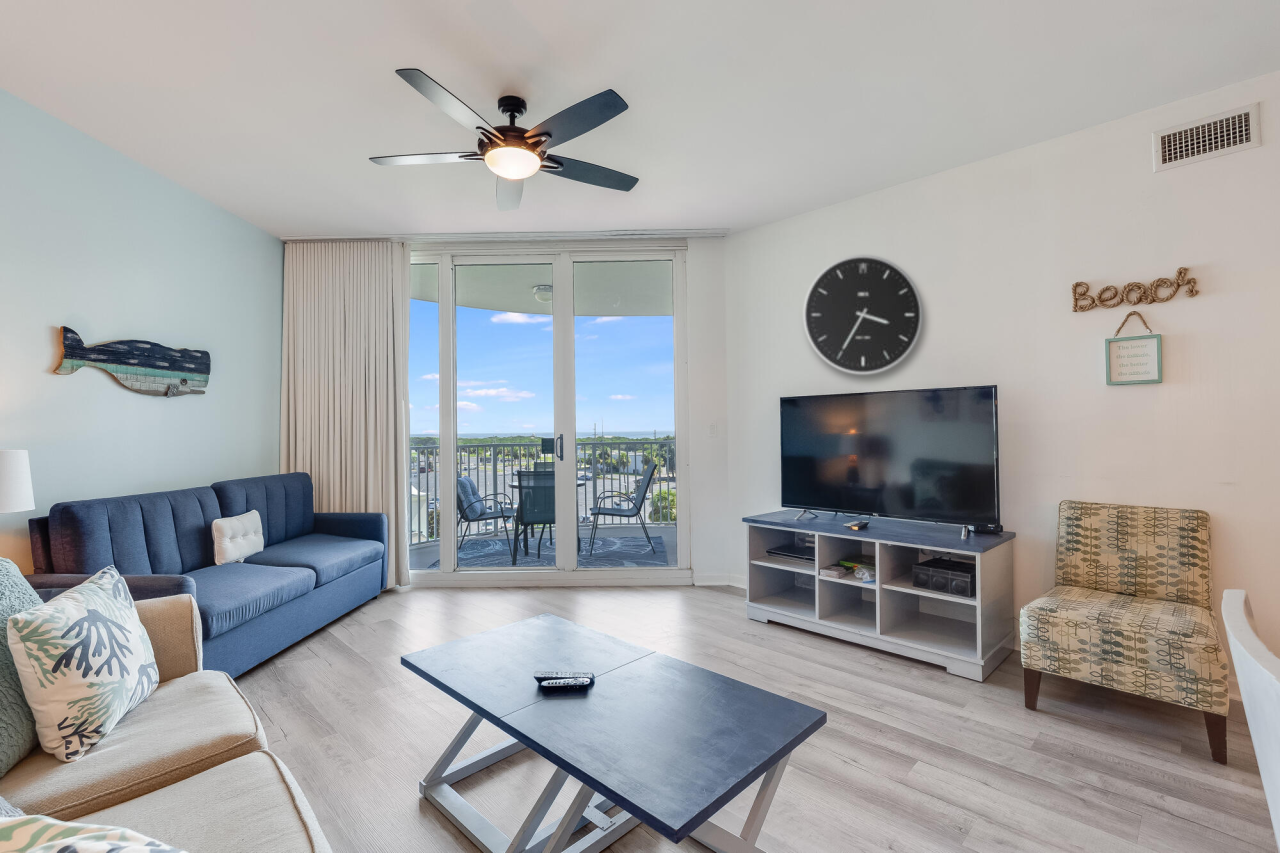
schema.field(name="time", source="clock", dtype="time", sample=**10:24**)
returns **3:35**
